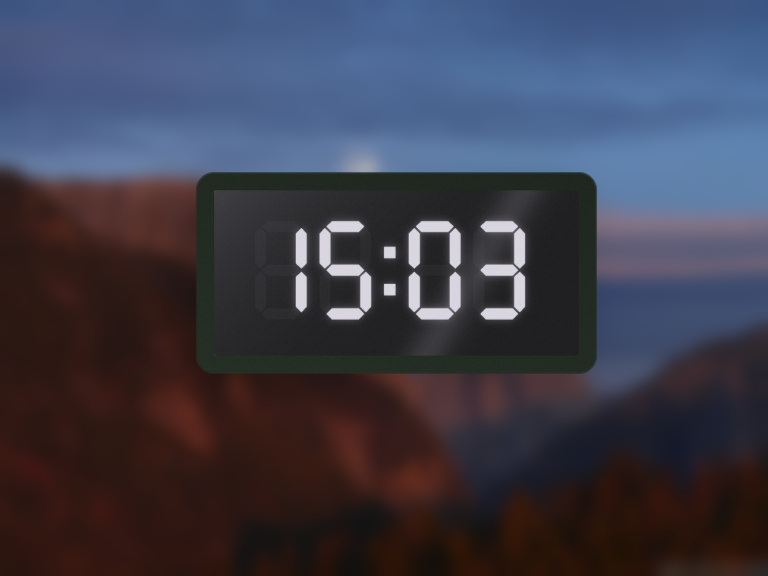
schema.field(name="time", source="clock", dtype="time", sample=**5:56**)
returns **15:03**
